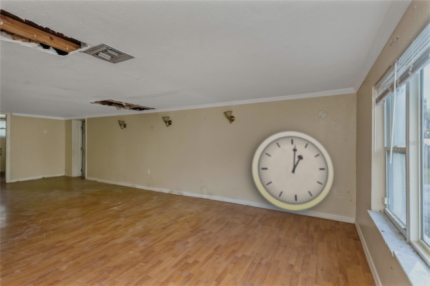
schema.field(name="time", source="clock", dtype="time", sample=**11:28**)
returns **1:01**
